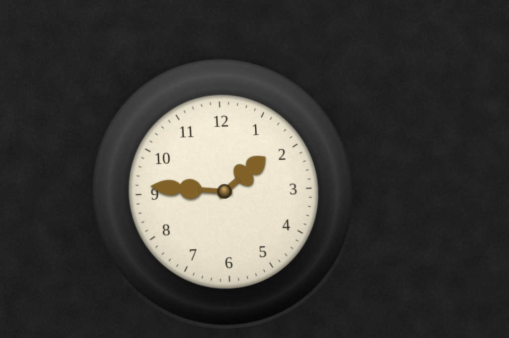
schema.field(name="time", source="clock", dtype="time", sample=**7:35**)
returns **1:46**
